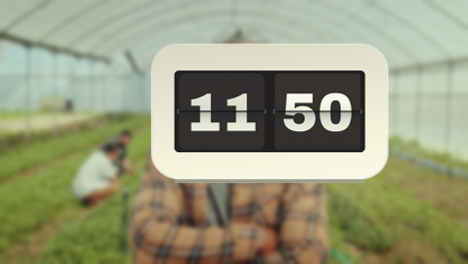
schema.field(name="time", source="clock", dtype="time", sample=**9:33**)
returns **11:50**
